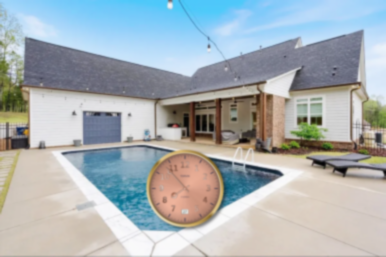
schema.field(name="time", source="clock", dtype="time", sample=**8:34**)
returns **7:53**
